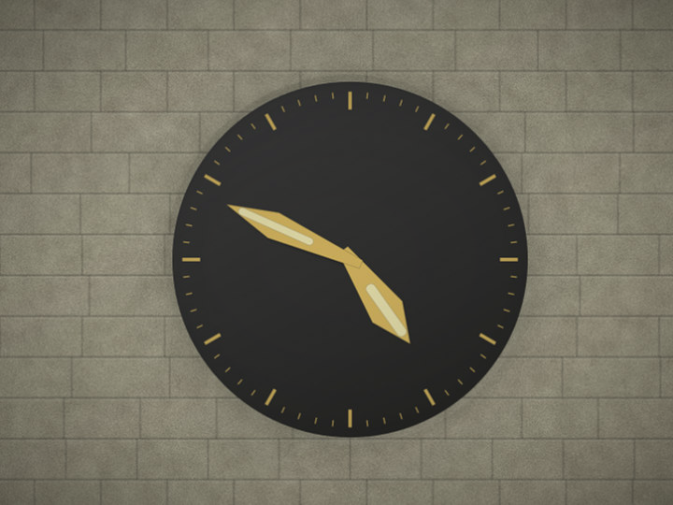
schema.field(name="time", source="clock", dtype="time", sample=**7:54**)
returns **4:49**
